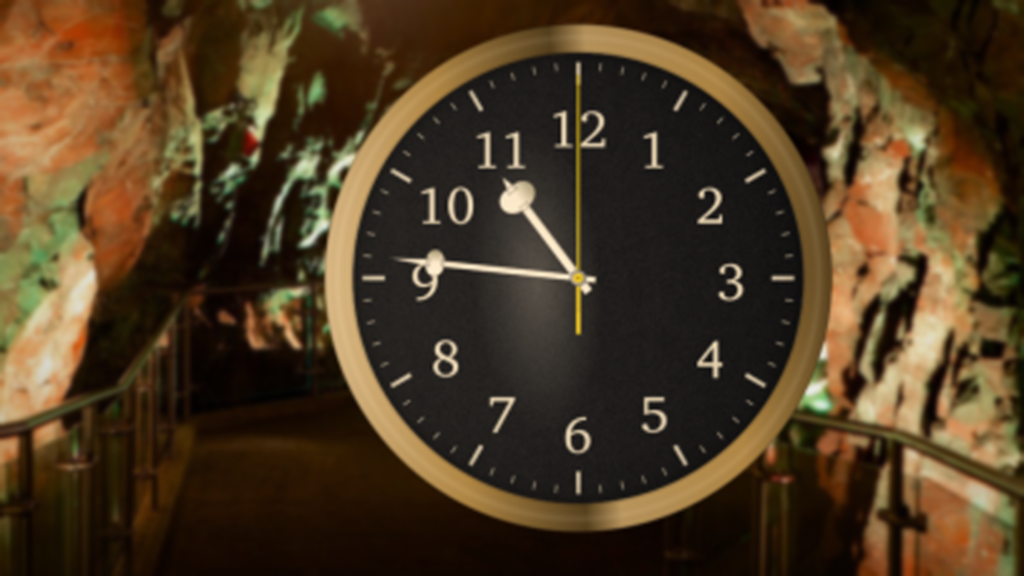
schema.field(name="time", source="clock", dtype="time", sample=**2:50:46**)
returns **10:46:00**
